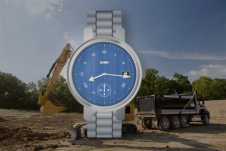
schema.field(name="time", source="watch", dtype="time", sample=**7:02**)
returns **8:16**
